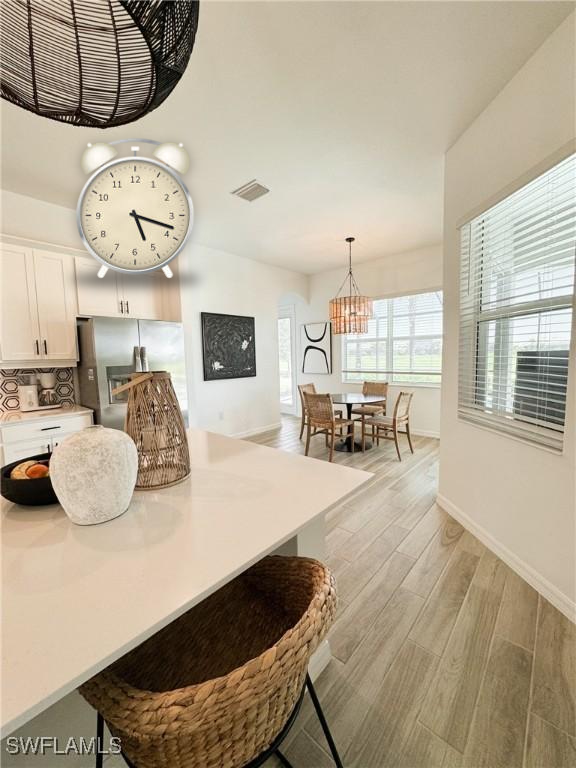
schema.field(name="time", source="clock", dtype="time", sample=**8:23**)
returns **5:18**
